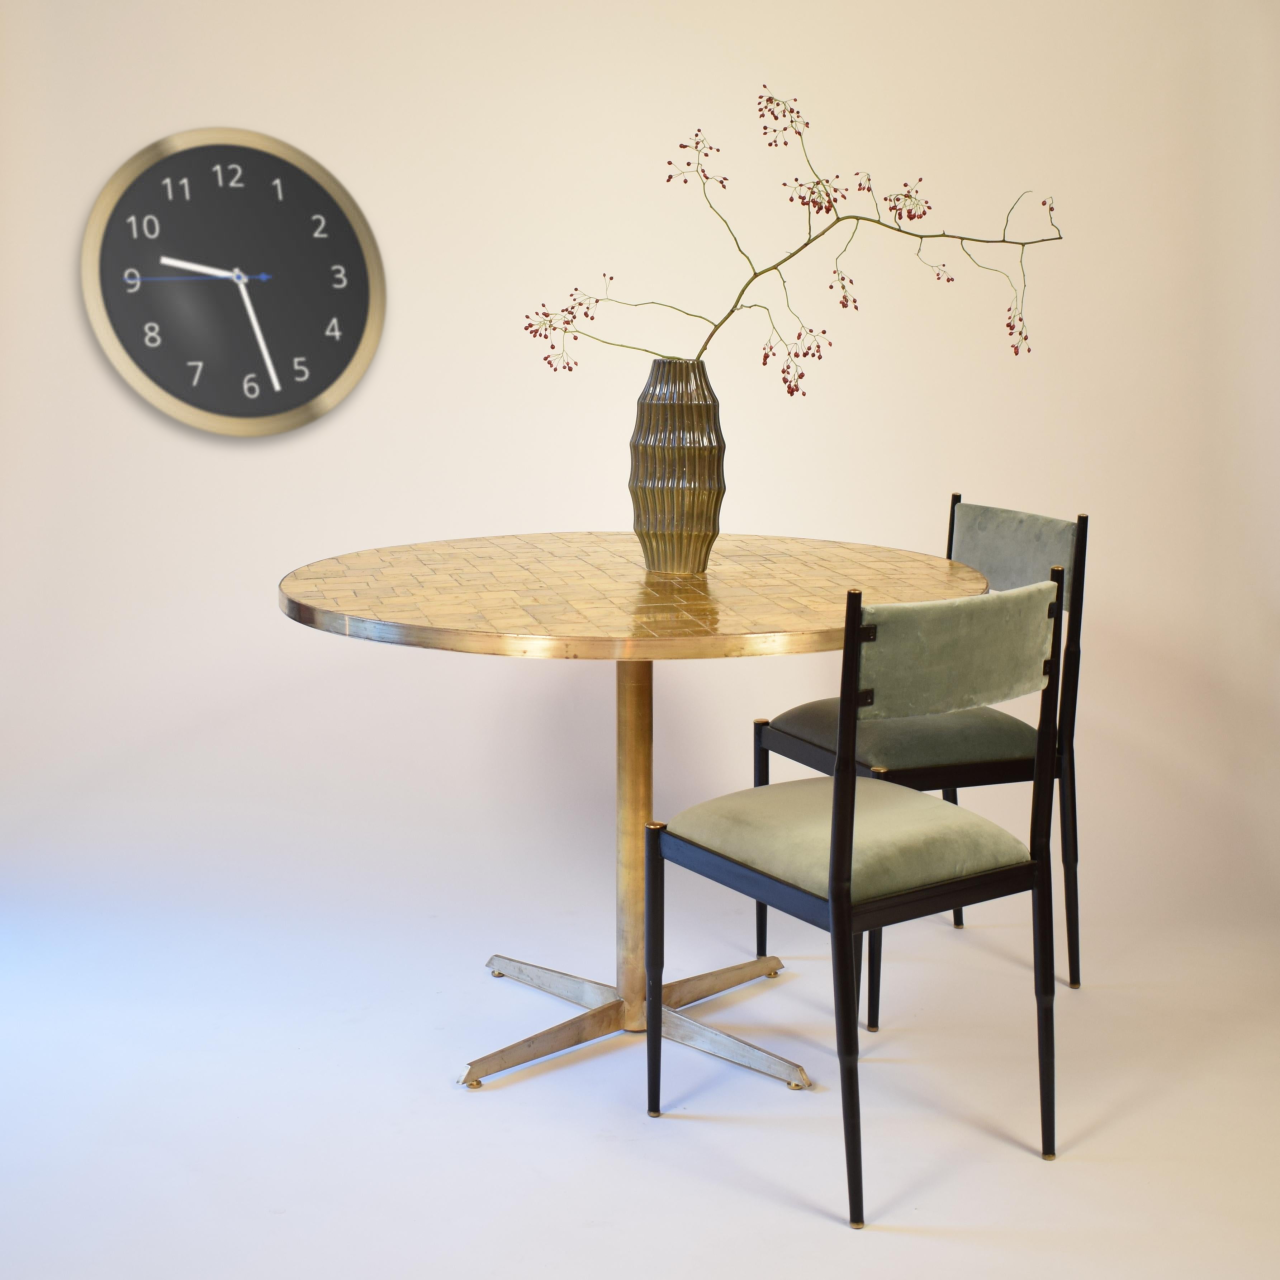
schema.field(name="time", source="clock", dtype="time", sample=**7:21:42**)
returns **9:27:45**
